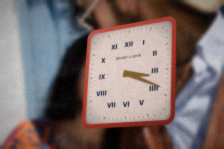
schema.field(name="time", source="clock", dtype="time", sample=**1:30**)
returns **3:19**
